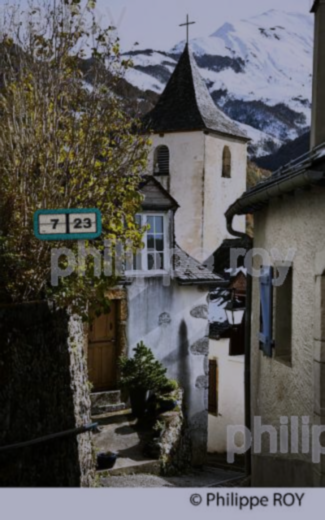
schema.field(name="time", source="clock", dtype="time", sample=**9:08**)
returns **7:23**
